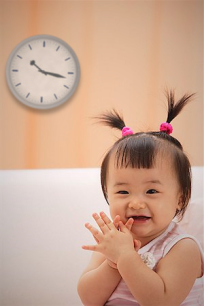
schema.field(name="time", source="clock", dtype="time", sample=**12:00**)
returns **10:17**
